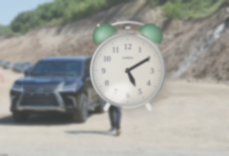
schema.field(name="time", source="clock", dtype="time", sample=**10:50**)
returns **5:10**
